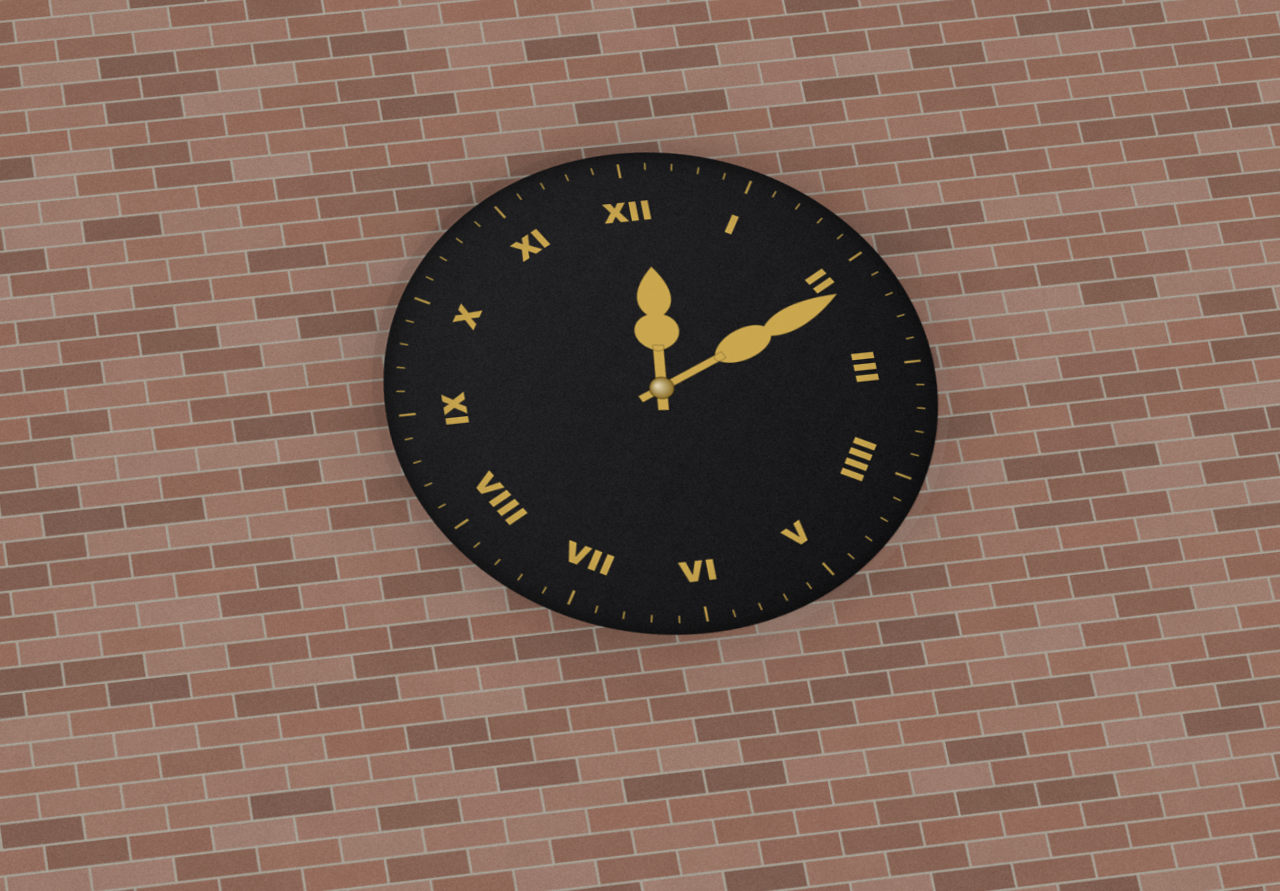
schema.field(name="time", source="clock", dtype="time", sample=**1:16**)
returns **12:11**
